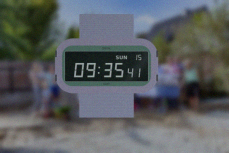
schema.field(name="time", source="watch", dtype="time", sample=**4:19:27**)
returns **9:35:41**
